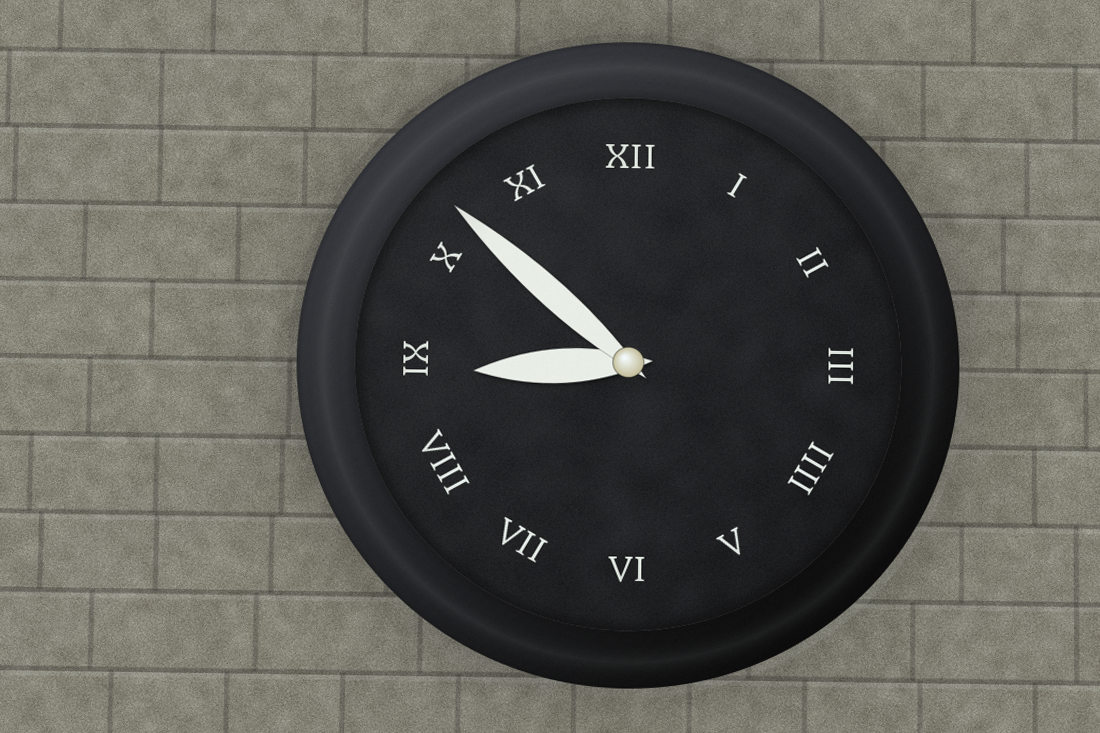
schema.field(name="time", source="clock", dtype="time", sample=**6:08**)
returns **8:52**
